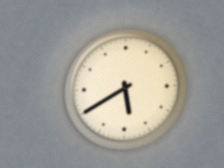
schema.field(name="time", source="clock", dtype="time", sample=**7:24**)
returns **5:40**
